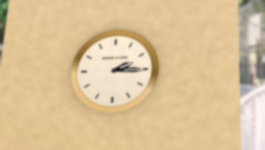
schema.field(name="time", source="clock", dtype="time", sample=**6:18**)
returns **2:15**
